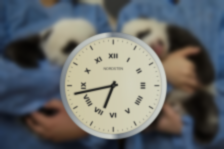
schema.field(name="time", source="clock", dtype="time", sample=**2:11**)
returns **6:43**
